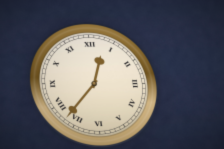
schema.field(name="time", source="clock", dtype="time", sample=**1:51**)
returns **12:37**
